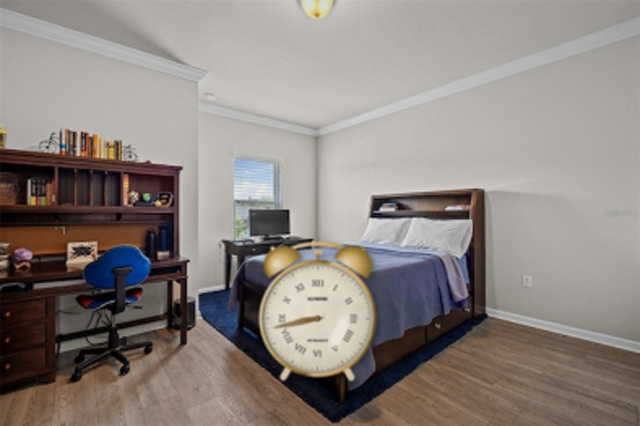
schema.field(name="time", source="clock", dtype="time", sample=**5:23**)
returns **8:43**
